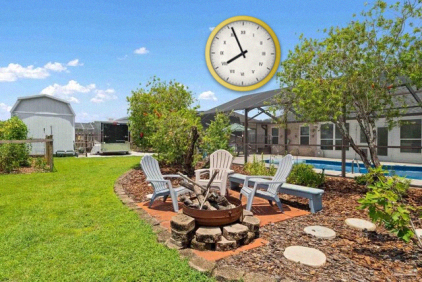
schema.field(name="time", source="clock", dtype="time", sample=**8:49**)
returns **7:56**
